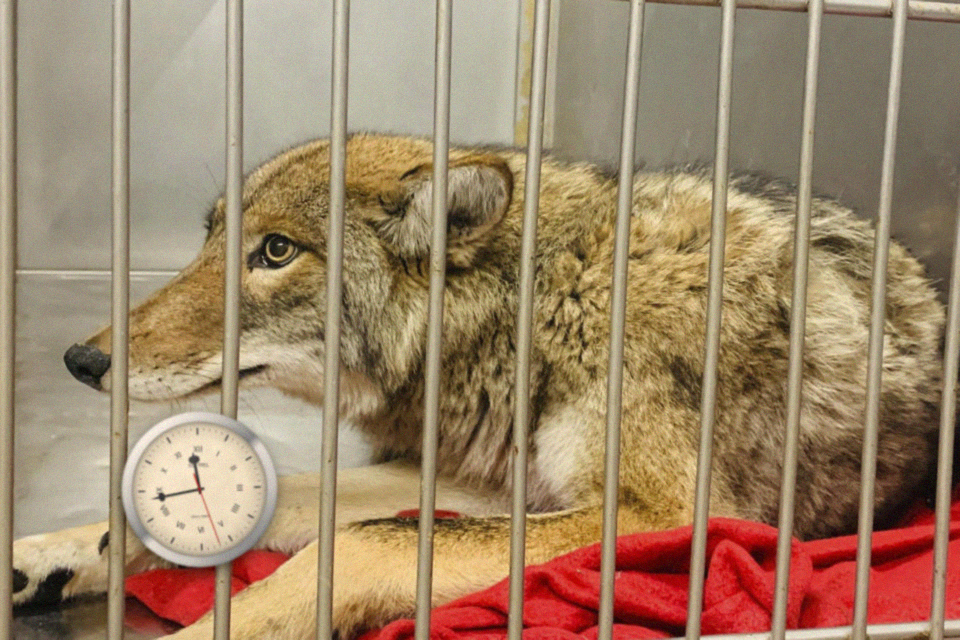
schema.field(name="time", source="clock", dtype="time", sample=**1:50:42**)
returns **11:43:27**
